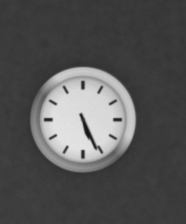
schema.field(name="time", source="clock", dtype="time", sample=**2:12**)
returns **5:26**
